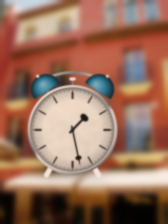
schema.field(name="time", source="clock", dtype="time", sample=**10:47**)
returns **1:28**
